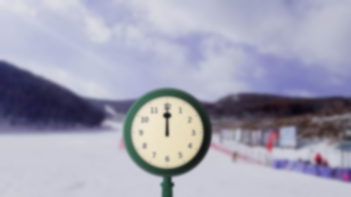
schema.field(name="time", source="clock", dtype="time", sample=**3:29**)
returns **12:00**
